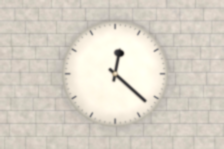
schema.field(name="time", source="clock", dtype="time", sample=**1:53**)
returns **12:22**
